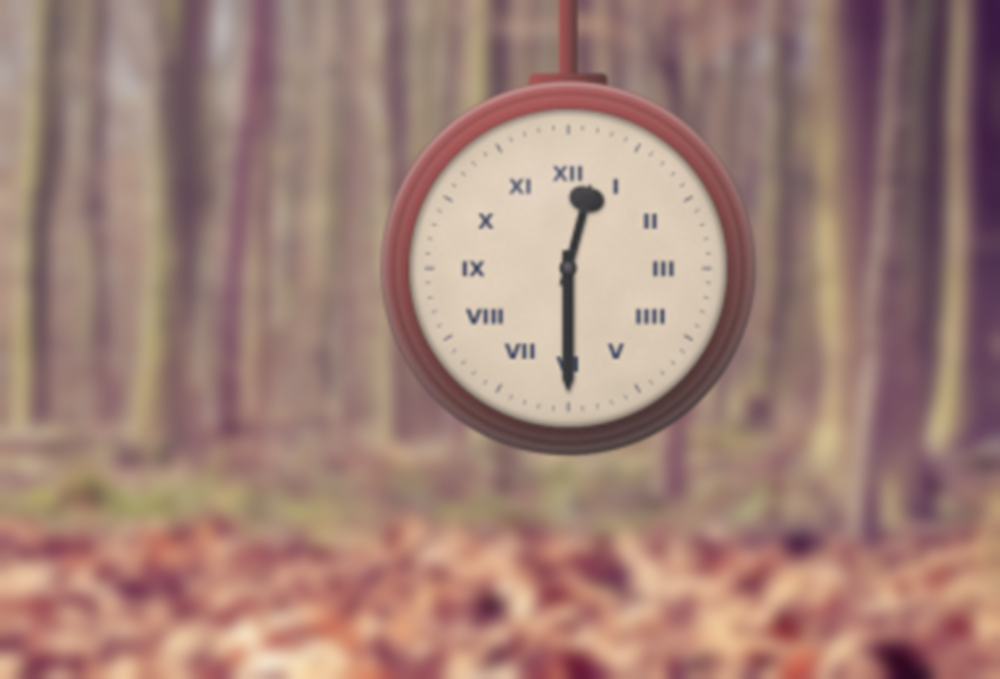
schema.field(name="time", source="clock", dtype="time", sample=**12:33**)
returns **12:30**
